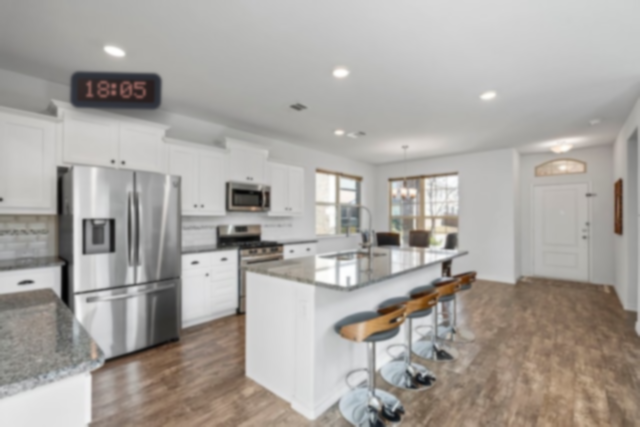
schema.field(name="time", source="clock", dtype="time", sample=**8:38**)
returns **18:05**
